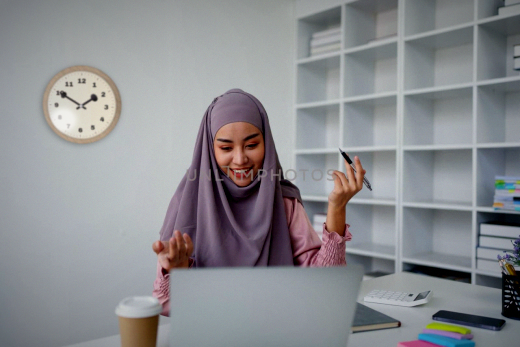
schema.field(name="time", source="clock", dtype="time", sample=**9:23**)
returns **1:50**
